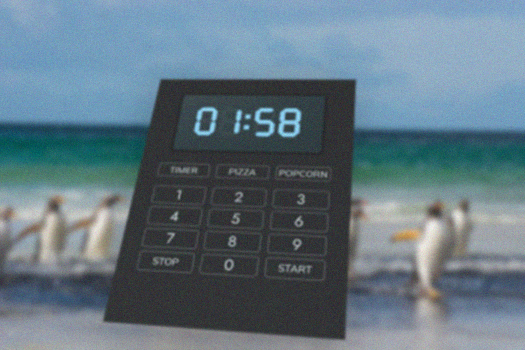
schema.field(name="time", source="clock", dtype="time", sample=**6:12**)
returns **1:58**
